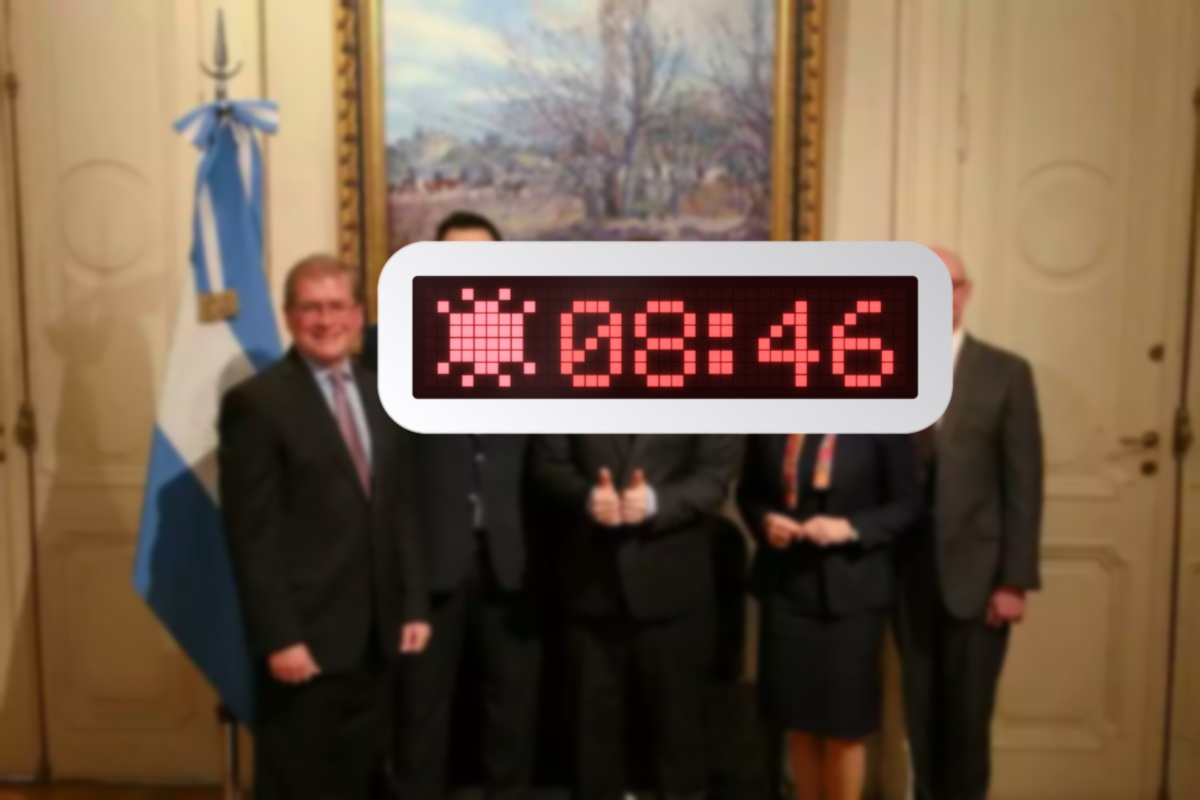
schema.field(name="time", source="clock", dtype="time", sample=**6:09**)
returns **8:46**
